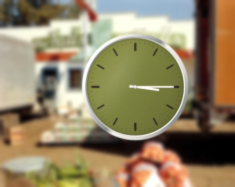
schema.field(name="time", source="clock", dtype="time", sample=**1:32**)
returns **3:15**
